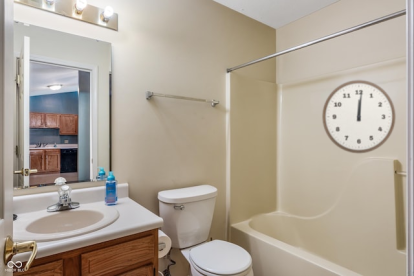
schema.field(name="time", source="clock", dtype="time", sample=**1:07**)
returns **12:01**
